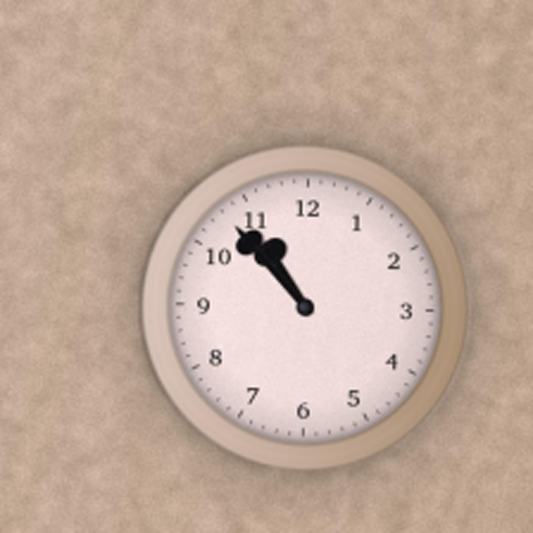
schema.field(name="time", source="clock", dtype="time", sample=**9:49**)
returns **10:53**
